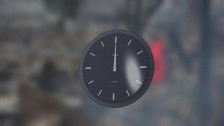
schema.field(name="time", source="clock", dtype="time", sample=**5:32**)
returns **12:00**
